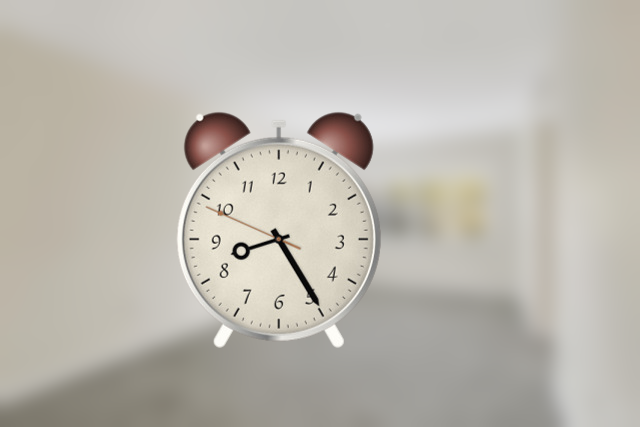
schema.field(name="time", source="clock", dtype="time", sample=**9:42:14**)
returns **8:24:49**
